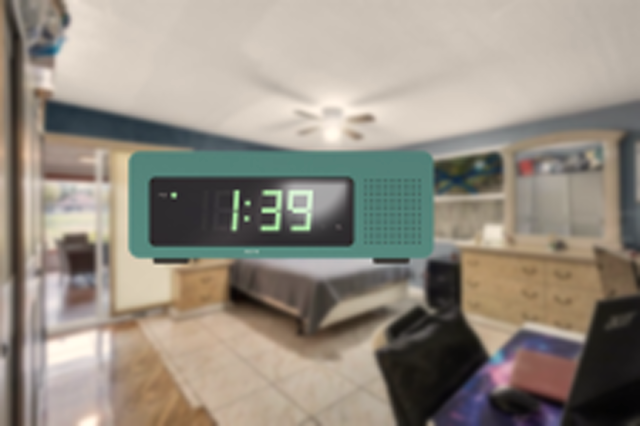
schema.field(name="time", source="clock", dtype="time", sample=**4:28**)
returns **1:39**
